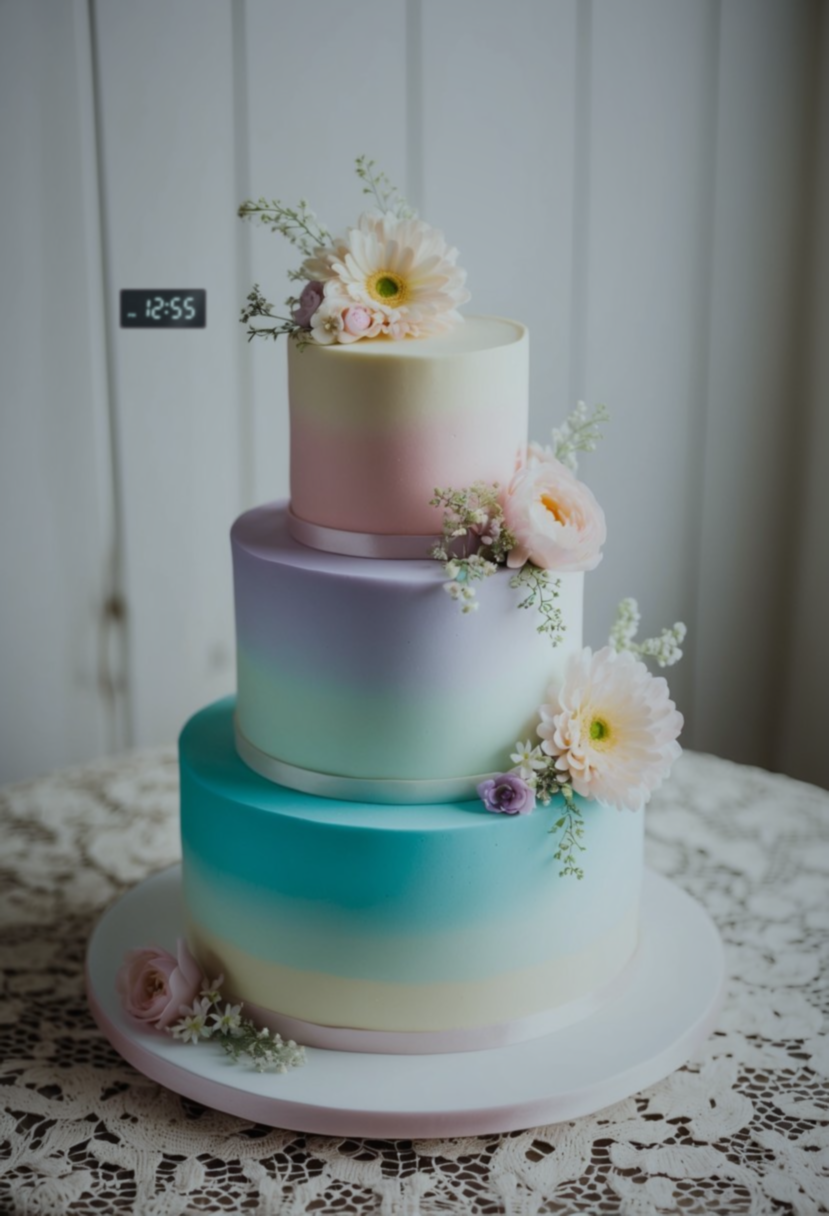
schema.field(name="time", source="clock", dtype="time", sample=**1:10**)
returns **12:55**
